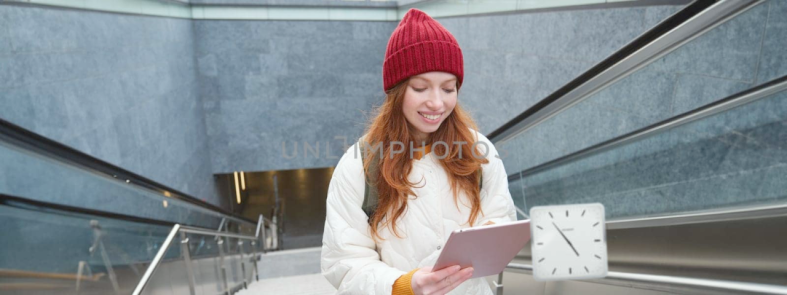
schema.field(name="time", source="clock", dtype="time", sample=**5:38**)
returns **4:54**
